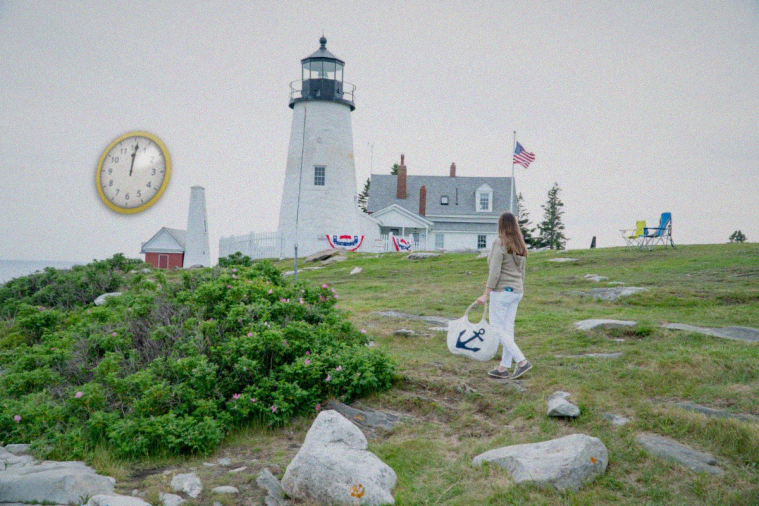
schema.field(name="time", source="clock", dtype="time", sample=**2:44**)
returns **12:01**
